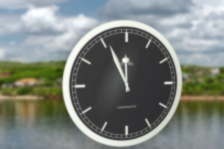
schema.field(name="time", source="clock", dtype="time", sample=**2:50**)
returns **11:56**
